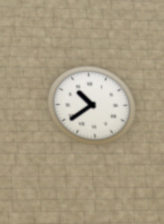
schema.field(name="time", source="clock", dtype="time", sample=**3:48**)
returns **10:39**
